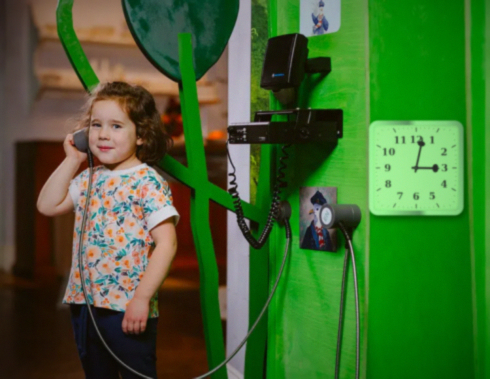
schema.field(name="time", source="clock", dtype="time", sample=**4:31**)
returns **3:02**
